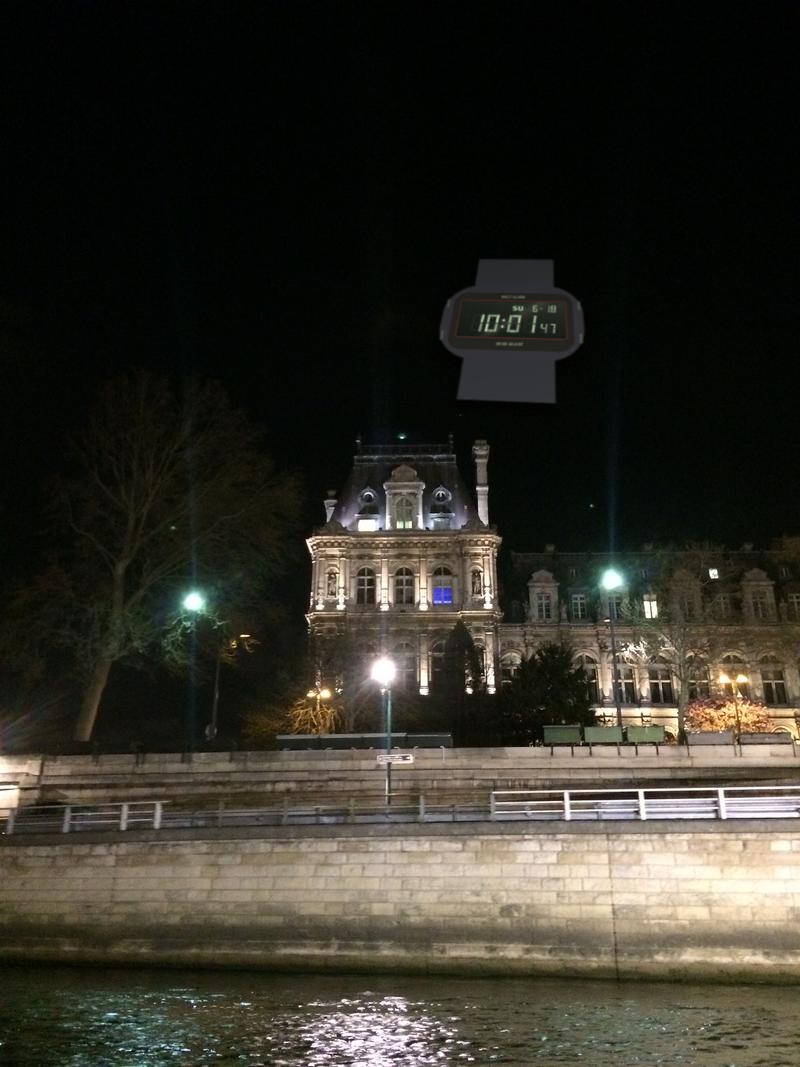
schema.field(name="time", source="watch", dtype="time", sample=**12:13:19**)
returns **10:01:47**
